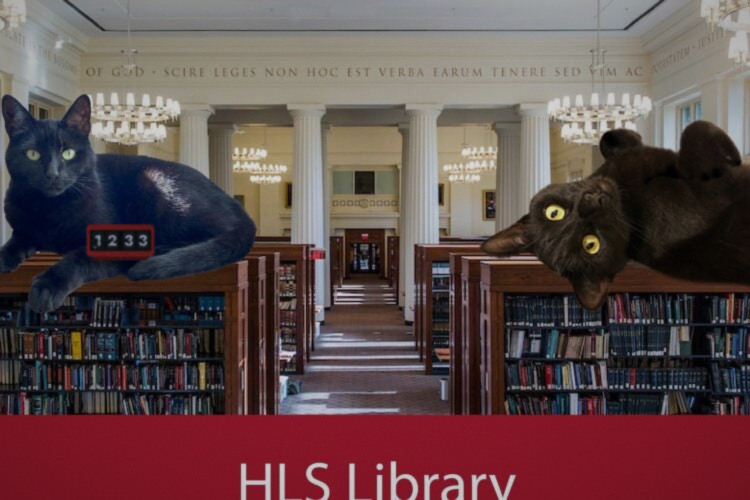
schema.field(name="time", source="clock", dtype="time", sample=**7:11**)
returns **12:33**
